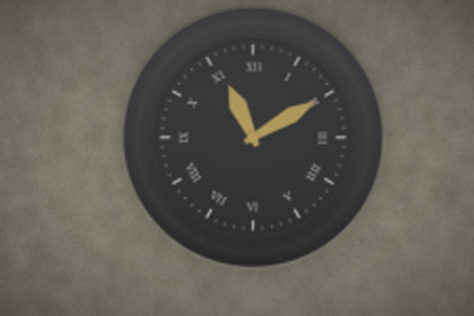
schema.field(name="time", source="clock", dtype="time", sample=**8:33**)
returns **11:10**
